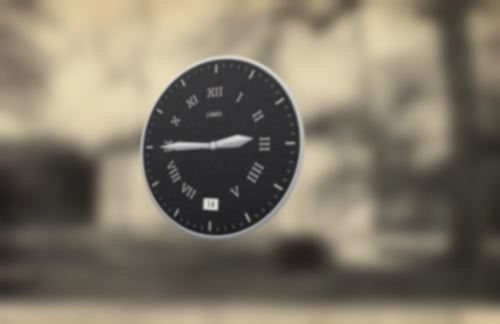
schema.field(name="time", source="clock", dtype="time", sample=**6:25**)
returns **2:45**
